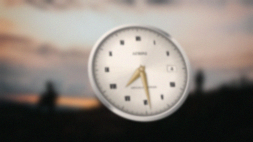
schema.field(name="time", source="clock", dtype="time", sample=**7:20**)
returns **7:29**
